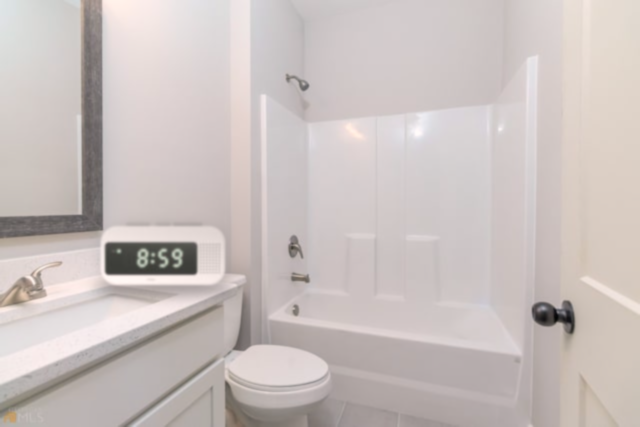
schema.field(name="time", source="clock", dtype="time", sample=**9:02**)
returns **8:59**
